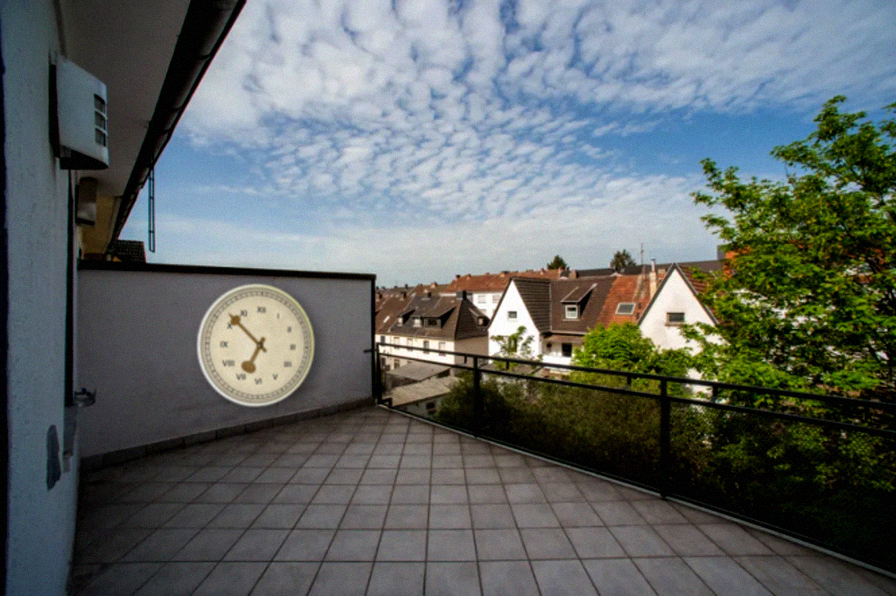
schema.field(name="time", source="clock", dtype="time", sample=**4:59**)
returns **6:52**
